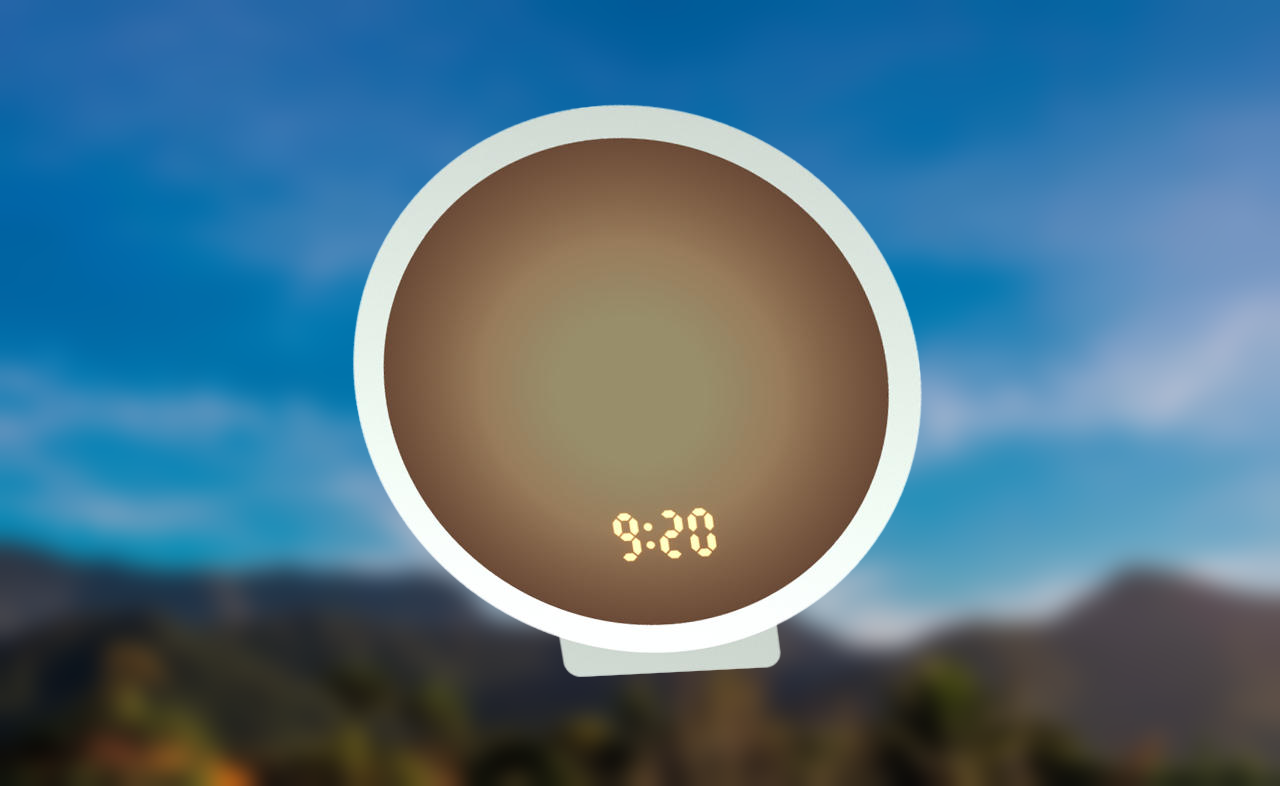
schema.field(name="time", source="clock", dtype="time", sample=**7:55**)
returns **9:20**
